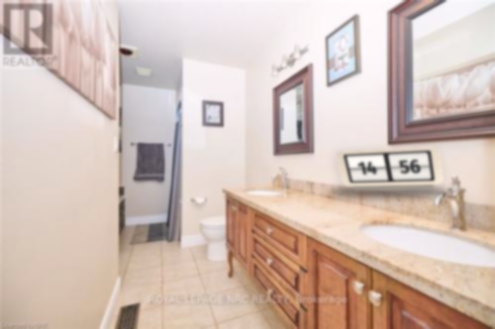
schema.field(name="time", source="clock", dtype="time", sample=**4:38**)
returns **14:56**
